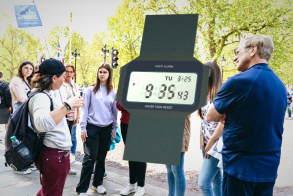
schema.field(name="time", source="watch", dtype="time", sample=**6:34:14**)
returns **9:35:43**
